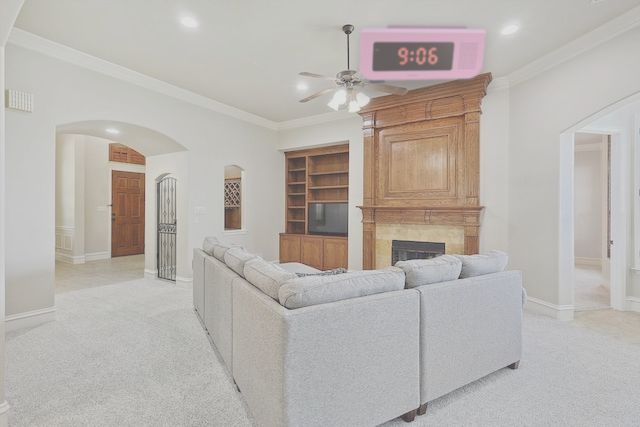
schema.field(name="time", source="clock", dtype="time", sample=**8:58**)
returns **9:06**
